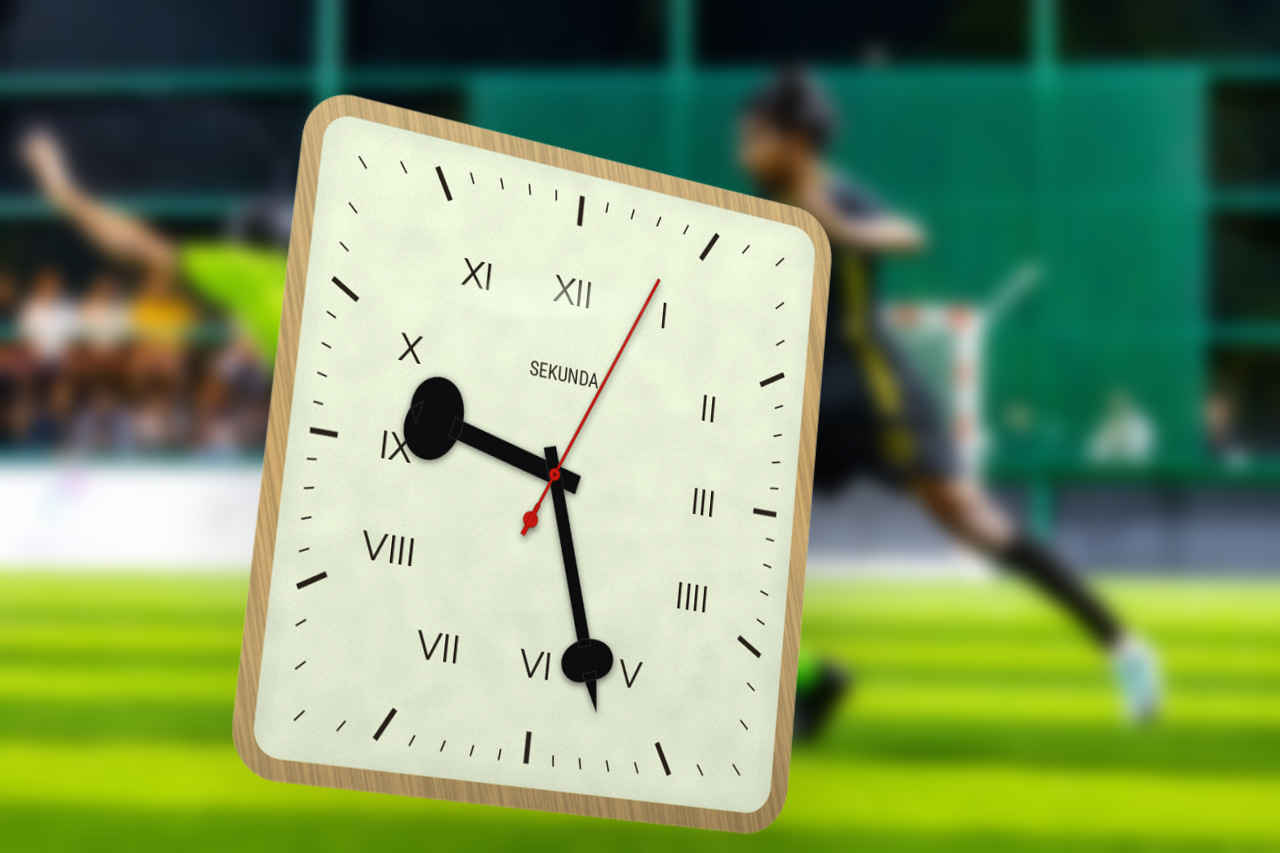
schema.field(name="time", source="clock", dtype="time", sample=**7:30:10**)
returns **9:27:04**
